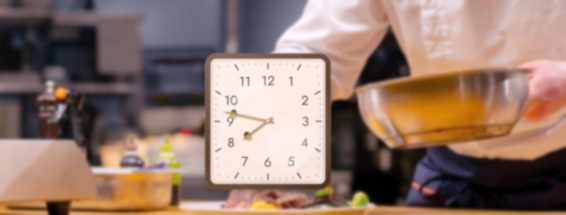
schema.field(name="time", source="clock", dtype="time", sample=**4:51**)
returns **7:47**
